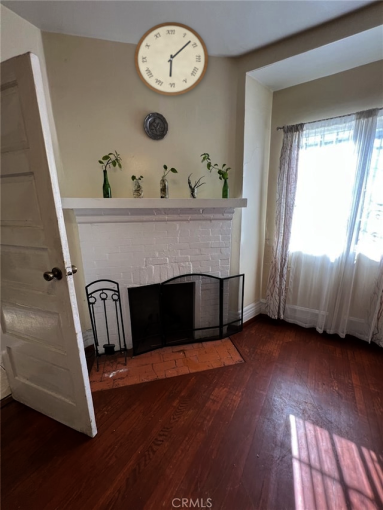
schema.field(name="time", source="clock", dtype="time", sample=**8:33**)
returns **6:08**
